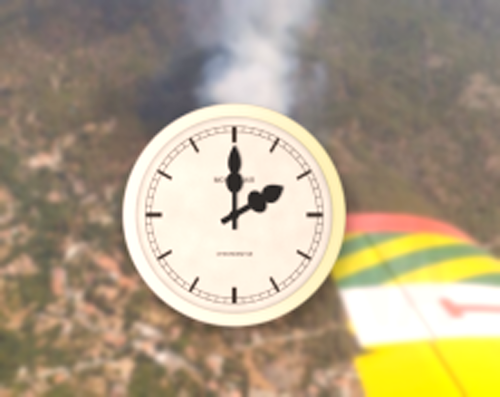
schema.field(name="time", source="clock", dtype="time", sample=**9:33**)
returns **2:00**
